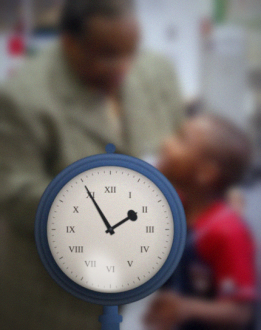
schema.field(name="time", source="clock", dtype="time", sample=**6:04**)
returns **1:55**
